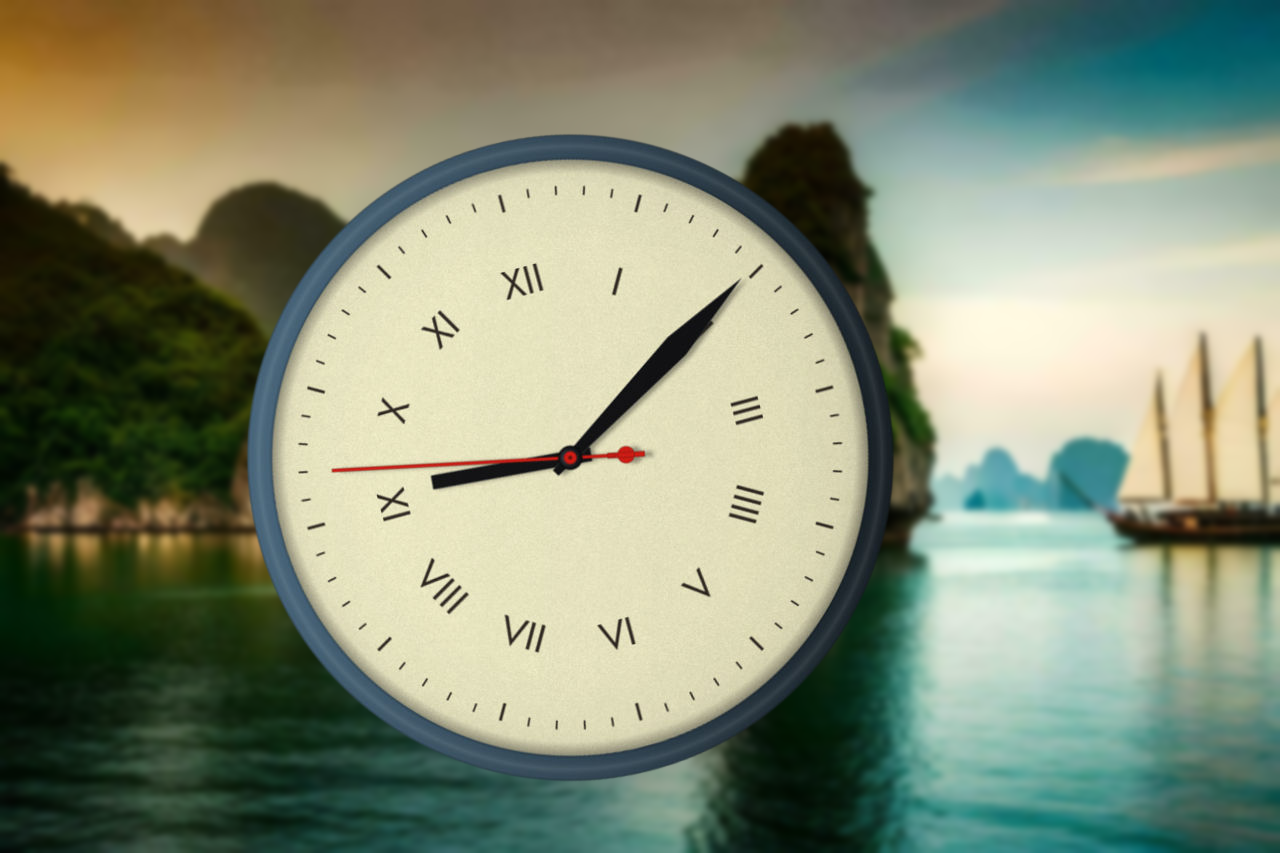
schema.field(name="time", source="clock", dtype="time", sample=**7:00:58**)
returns **9:09:47**
